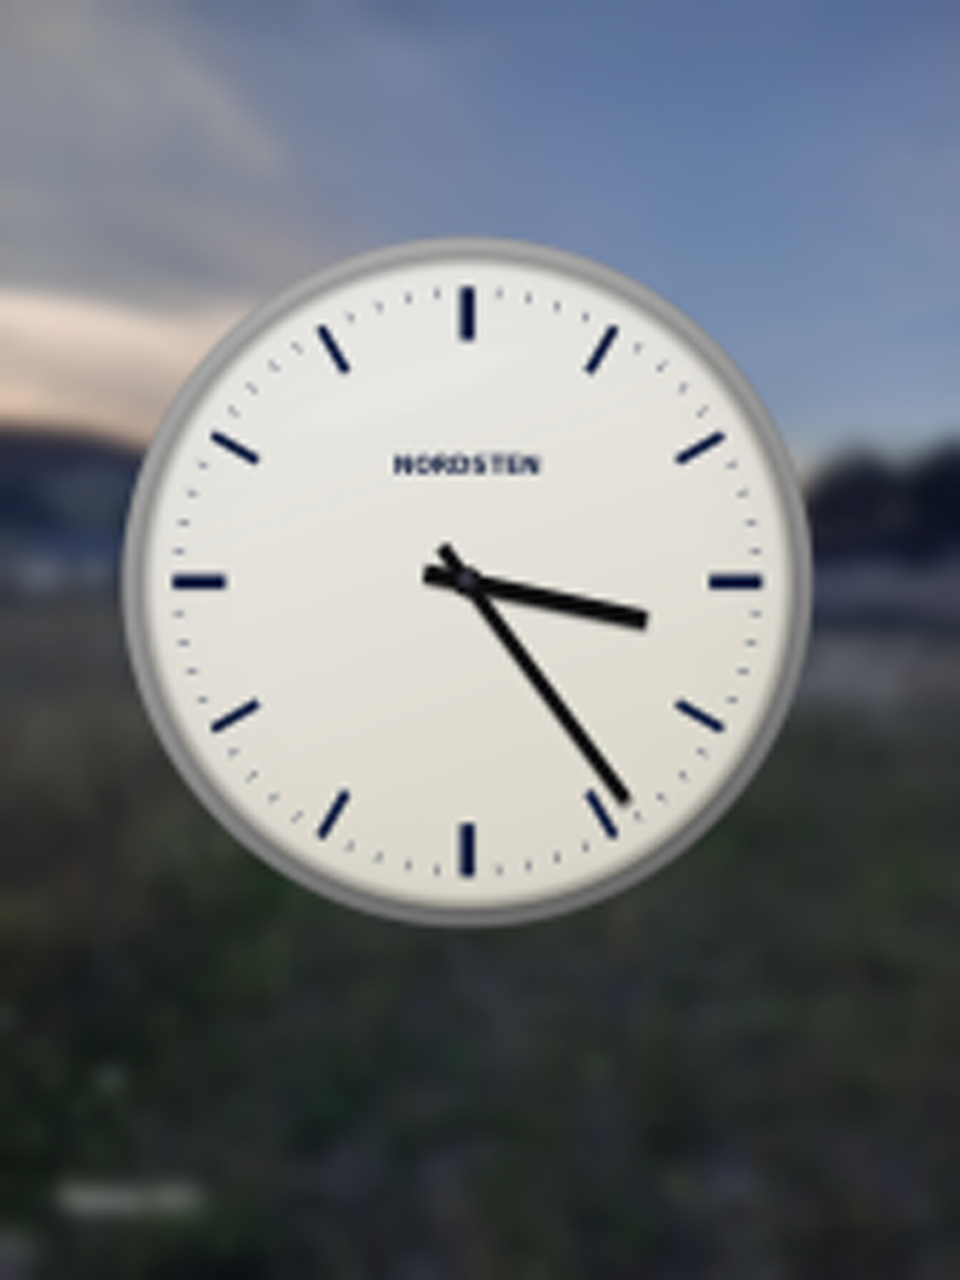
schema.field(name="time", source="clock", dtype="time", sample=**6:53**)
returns **3:24**
